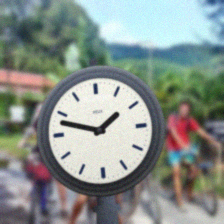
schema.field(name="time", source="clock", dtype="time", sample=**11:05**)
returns **1:48**
